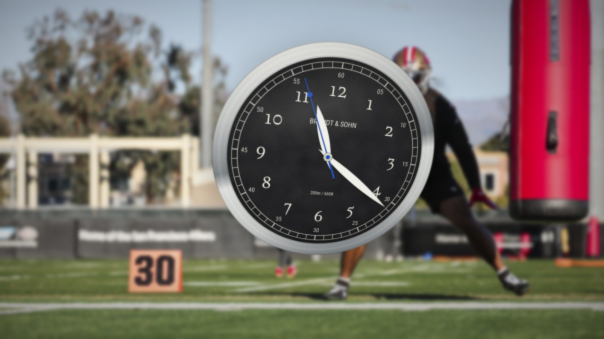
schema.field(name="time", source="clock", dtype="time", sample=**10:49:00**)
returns **11:20:56**
